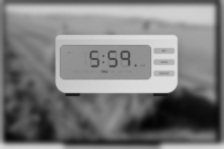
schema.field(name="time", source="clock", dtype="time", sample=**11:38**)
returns **5:59**
